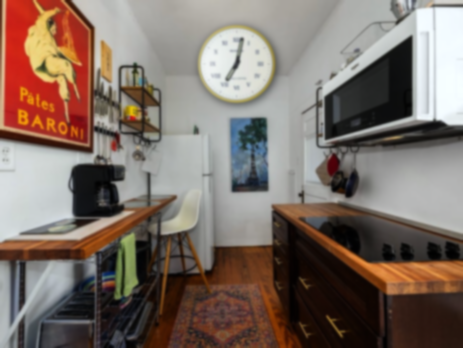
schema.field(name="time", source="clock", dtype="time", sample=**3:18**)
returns **7:02**
